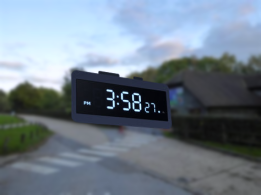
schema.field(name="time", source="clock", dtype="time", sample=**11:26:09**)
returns **3:58:27**
